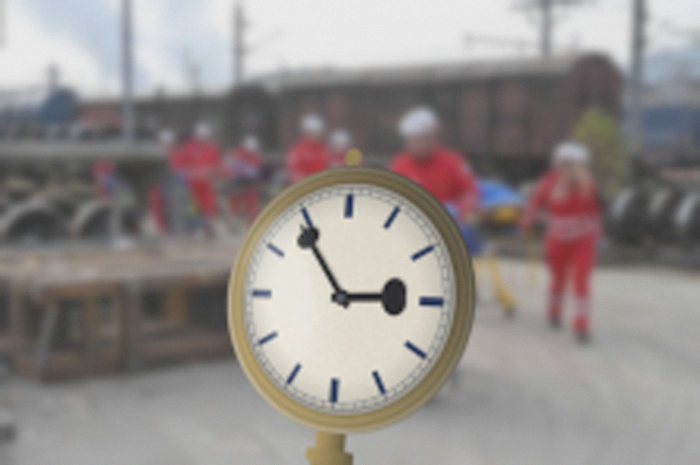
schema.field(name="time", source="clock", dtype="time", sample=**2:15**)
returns **2:54**
